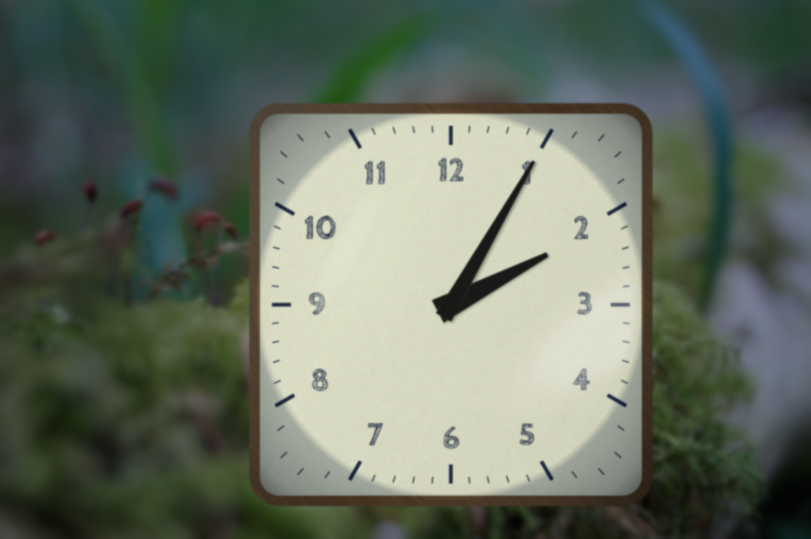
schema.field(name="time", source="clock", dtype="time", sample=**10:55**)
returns **2:05**
